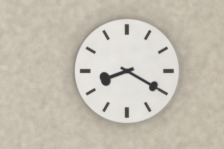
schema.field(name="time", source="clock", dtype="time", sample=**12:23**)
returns **8:20**
